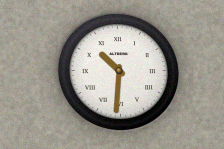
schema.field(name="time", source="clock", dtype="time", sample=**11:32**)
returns **10:31**
